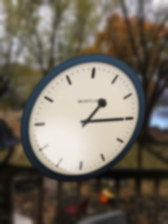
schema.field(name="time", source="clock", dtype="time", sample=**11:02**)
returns **1:15**
